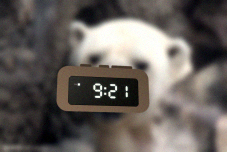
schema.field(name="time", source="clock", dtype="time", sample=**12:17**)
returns **9:21**
